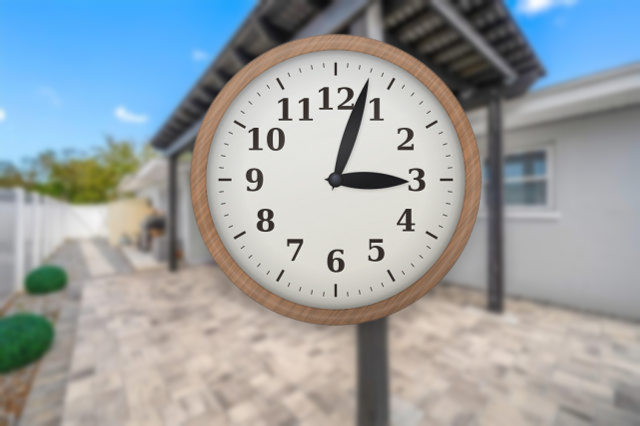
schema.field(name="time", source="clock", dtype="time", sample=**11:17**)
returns **3:03**
